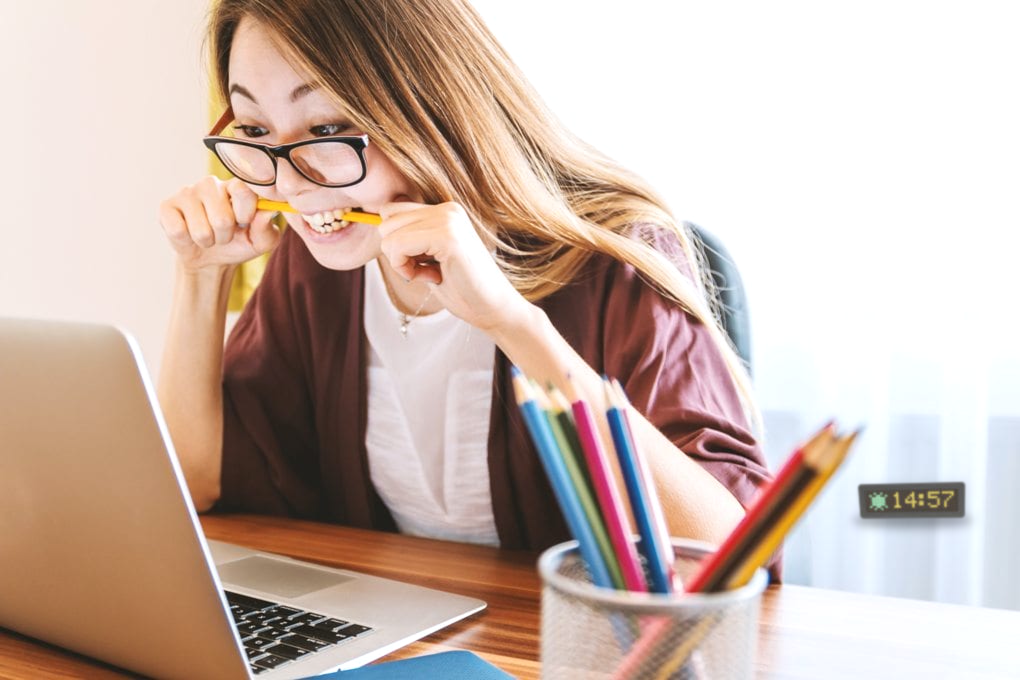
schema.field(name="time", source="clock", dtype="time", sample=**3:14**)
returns **14:57**
